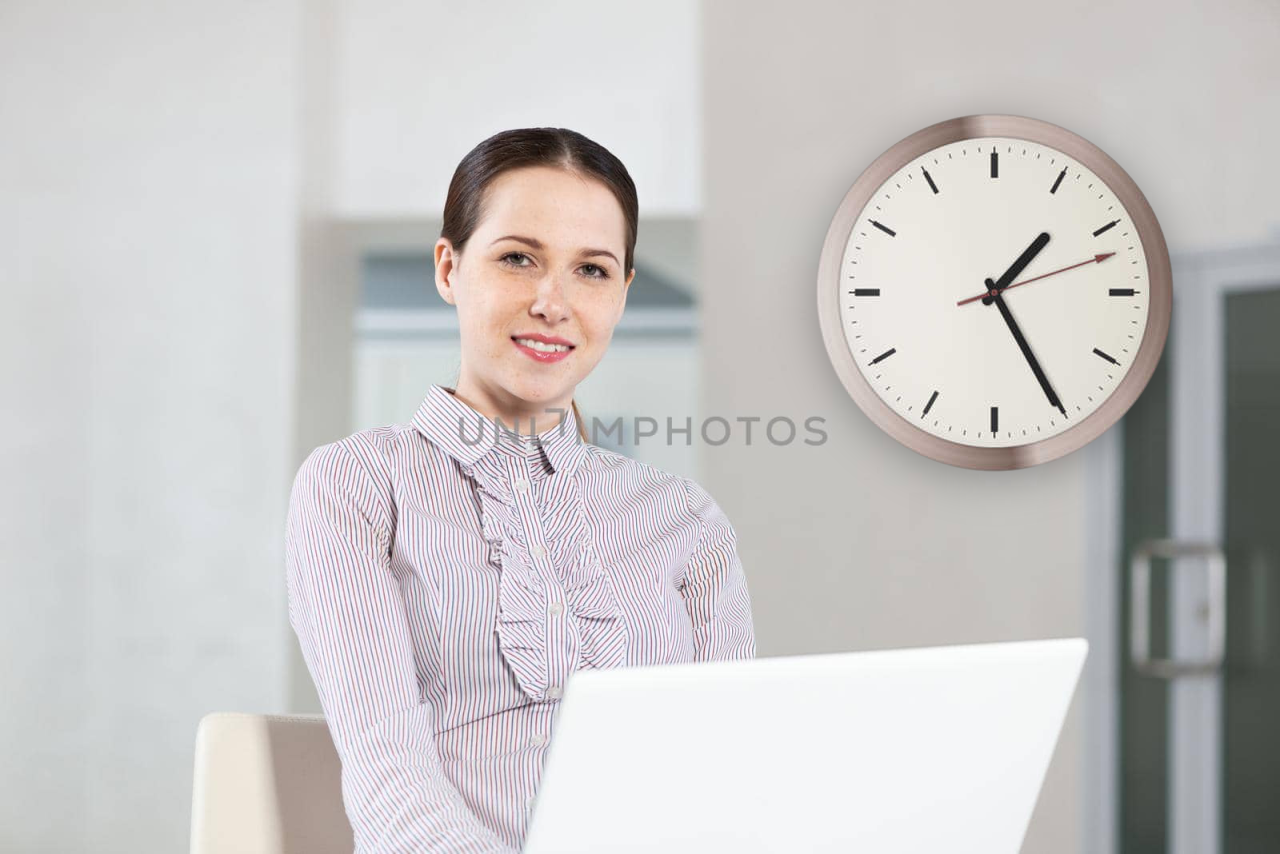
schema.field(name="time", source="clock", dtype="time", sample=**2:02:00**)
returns **1:25:12**
